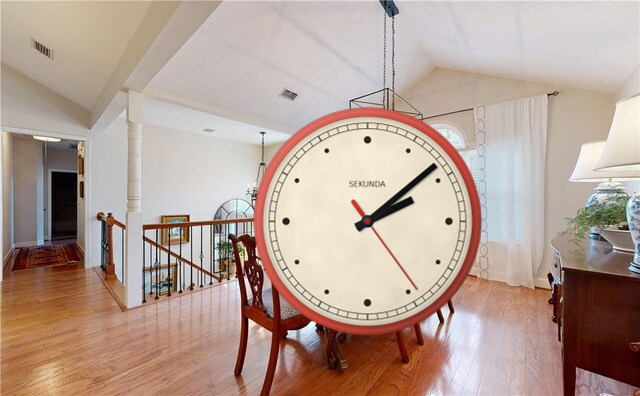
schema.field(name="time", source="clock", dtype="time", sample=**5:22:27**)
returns **2:08:24**
